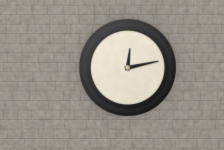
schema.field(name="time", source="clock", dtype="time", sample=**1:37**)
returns **12:13**
